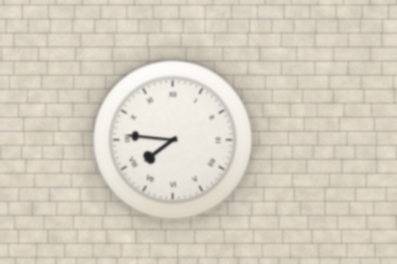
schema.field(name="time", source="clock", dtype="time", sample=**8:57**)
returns **7:46**
